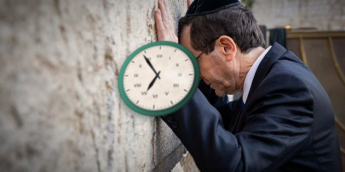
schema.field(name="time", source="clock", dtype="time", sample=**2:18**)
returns **6:54**
